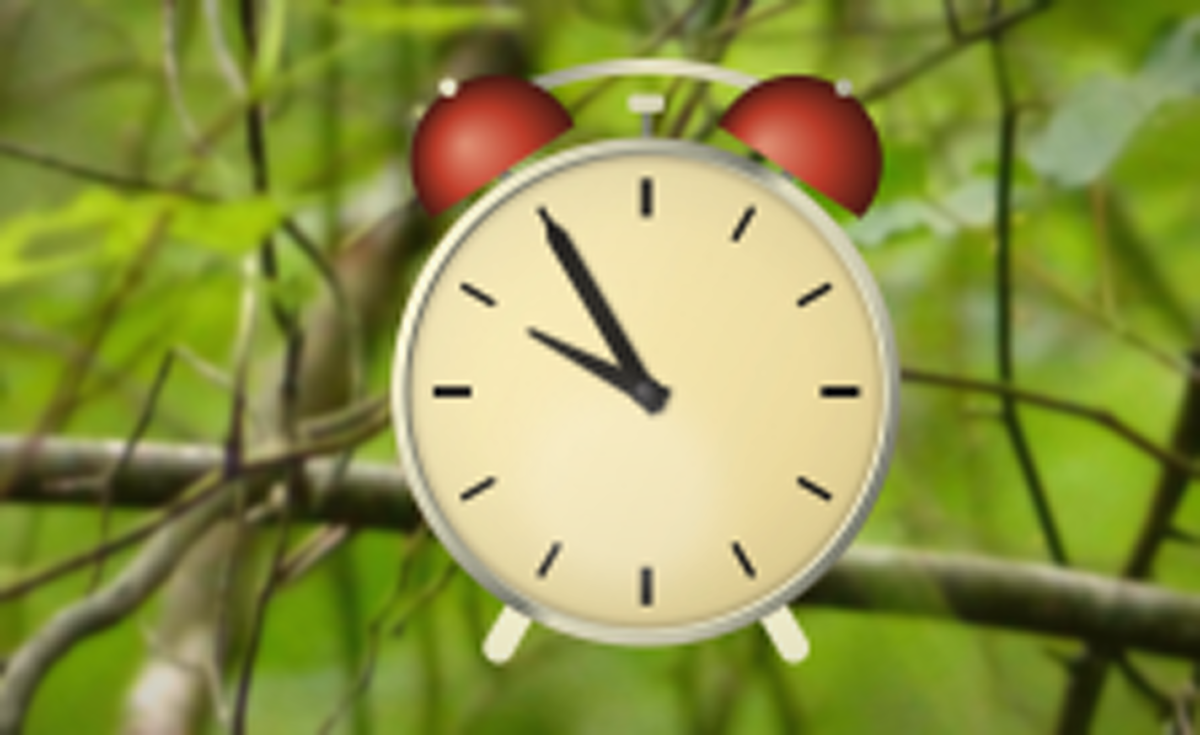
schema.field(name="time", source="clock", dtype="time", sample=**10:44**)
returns **9:55**
